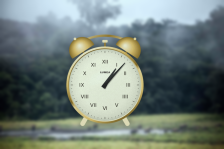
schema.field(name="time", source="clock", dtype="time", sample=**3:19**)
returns **1:07**
